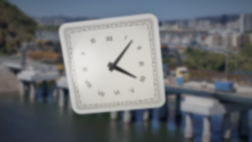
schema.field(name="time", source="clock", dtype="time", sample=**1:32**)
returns **4:07**
